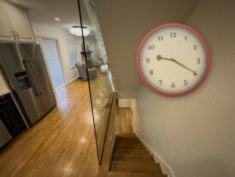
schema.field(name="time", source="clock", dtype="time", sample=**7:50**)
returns **9:20**
